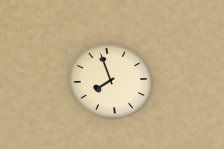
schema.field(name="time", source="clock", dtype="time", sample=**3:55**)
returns **7:58**
